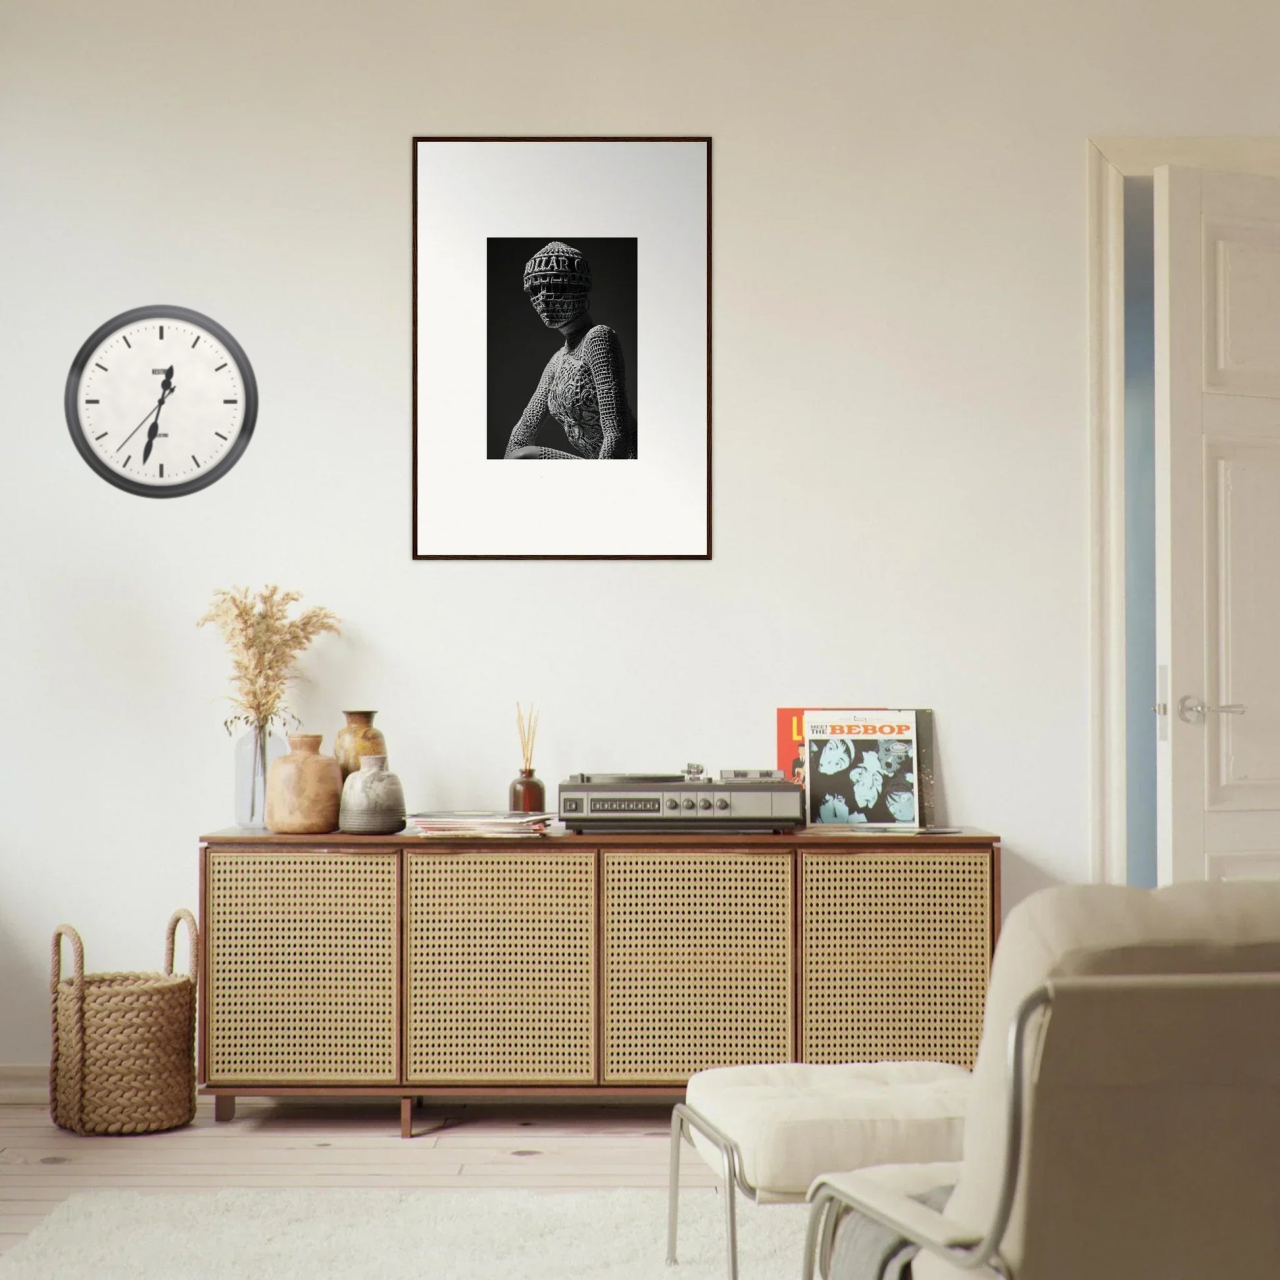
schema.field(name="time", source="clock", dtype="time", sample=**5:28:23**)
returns **12:32:37**
